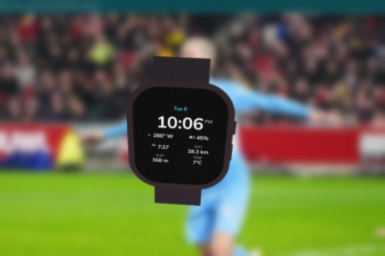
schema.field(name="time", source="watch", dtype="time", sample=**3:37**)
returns **10:06**
